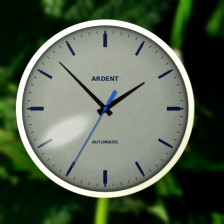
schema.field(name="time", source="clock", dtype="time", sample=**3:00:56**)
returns **1:52:35**
